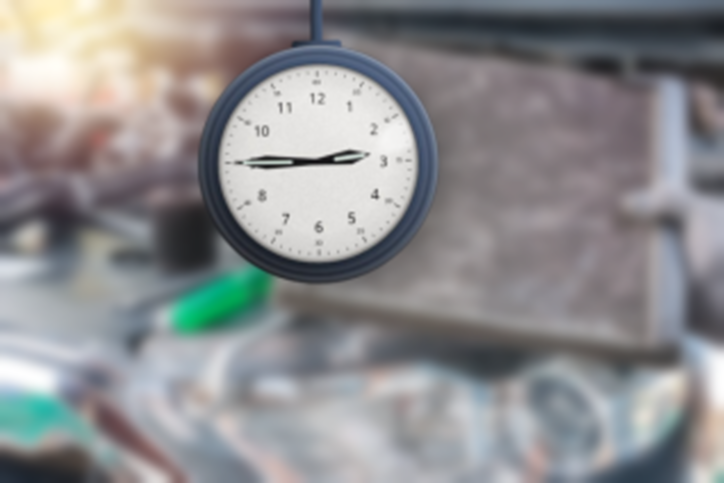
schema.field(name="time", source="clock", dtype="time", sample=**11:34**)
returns **2:45**
